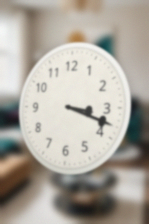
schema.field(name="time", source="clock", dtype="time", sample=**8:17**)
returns **3:18**
